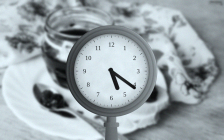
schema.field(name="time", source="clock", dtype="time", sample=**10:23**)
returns **5:21**
